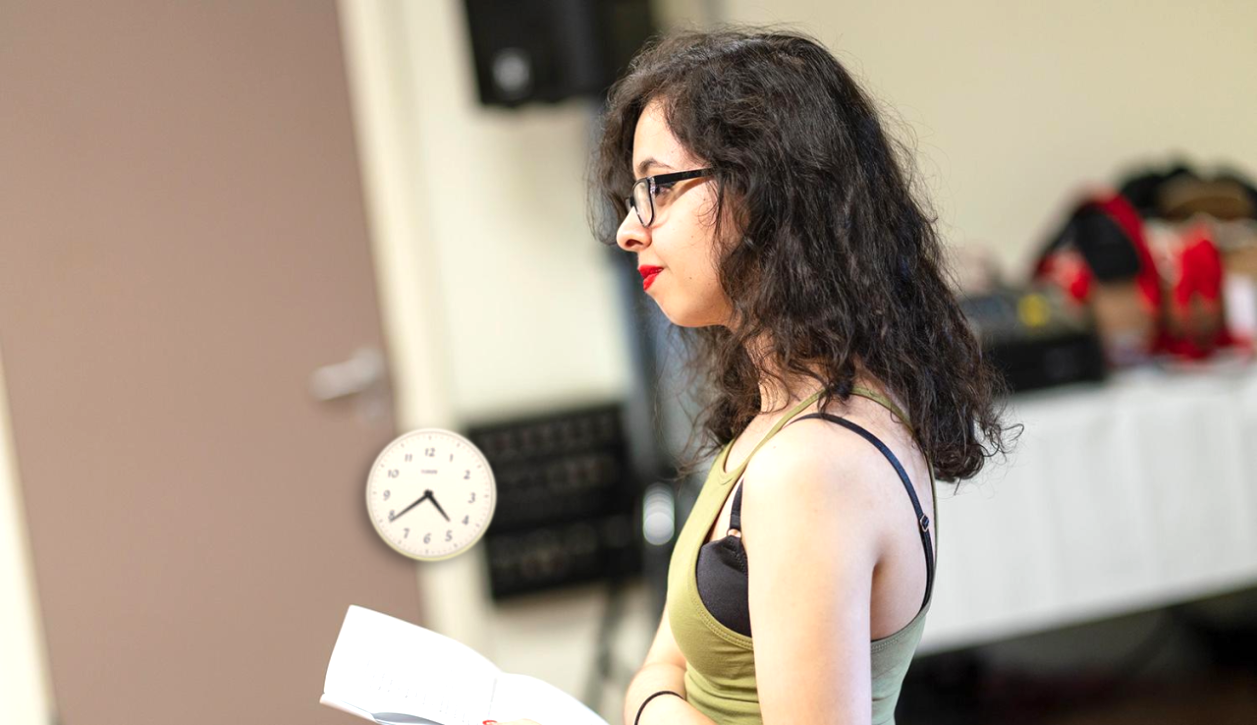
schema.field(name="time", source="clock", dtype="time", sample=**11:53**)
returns **4:39**
